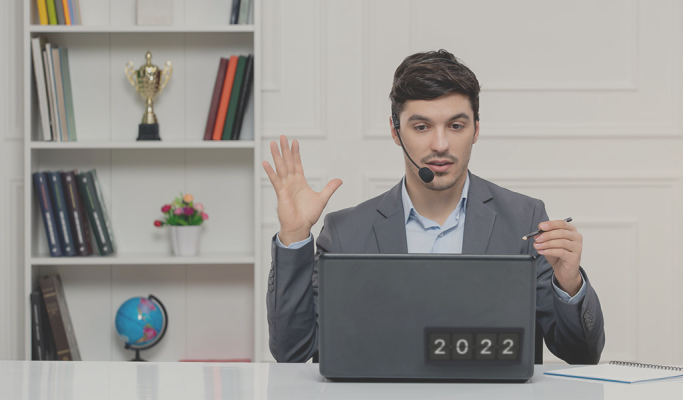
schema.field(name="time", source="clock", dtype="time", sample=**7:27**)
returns **20:22**
